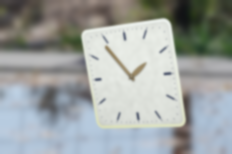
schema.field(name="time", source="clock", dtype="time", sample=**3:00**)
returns **1:54**
